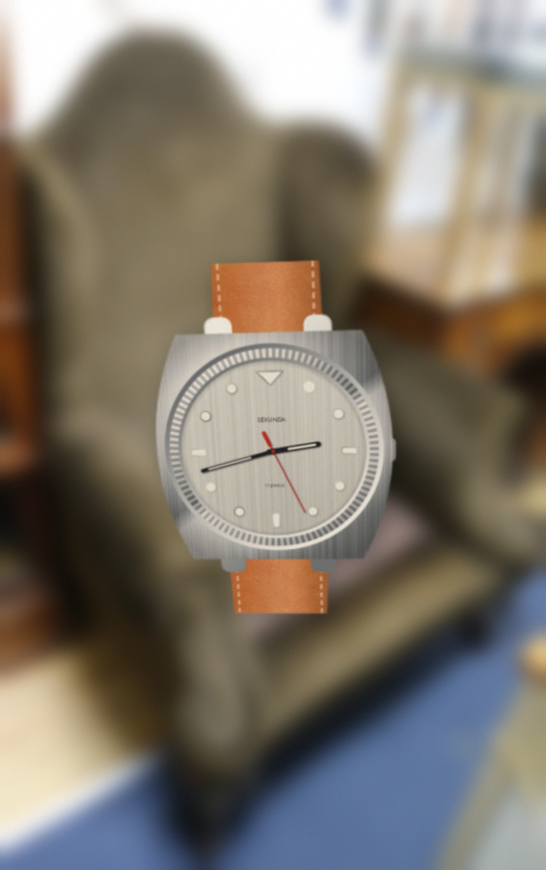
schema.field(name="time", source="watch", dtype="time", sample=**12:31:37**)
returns **2:42:26**
